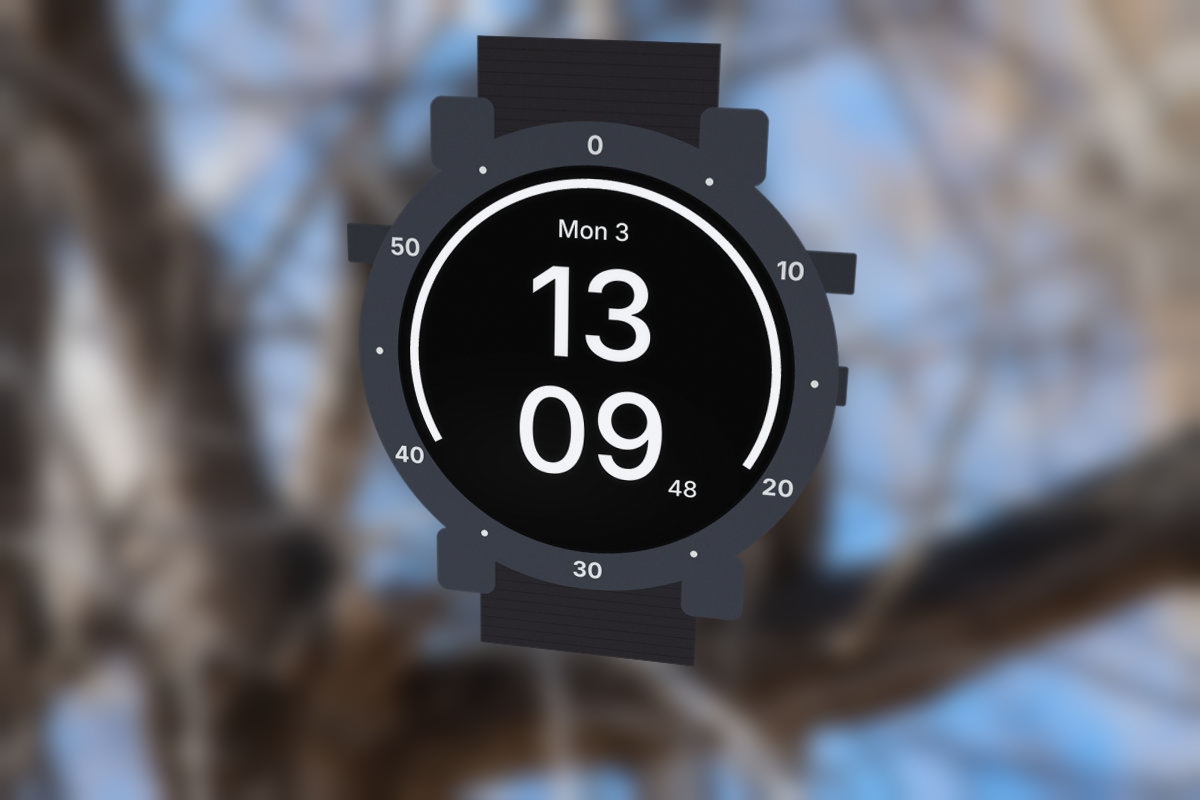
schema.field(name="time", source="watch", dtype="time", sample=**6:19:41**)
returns **13:09:48**
